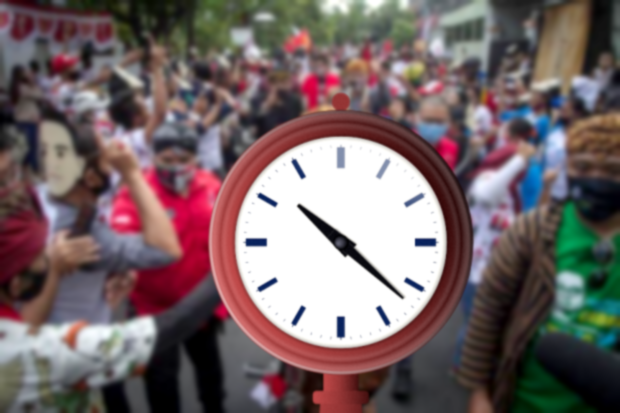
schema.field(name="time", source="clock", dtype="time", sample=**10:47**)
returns **10:22**
